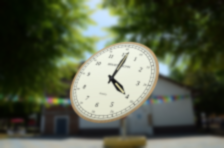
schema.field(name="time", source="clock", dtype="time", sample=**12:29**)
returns **4:01**
